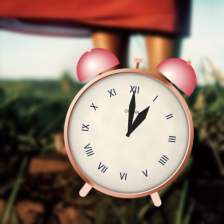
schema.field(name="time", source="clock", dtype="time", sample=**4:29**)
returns **1:00**
